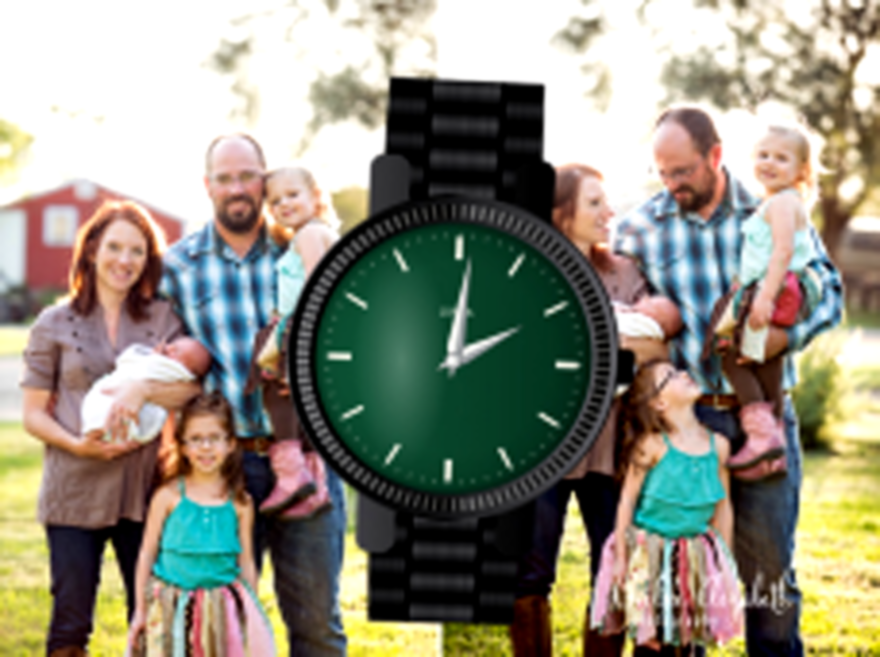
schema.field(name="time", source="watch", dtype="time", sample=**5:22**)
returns **2:01**
